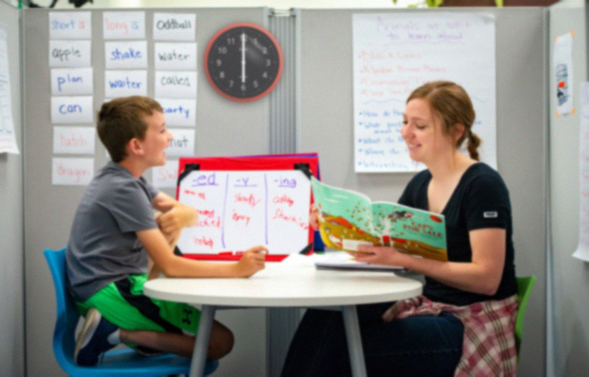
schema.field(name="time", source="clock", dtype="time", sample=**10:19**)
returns **6:00**
